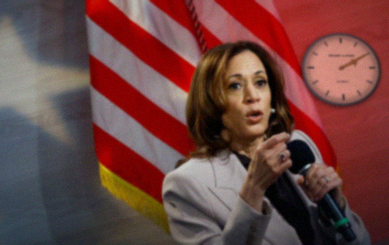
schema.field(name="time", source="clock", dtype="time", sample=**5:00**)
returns **2:10**
